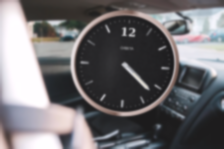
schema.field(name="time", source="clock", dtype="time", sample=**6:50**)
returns **4:22**
